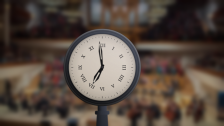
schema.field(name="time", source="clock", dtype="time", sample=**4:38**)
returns **6:59**
